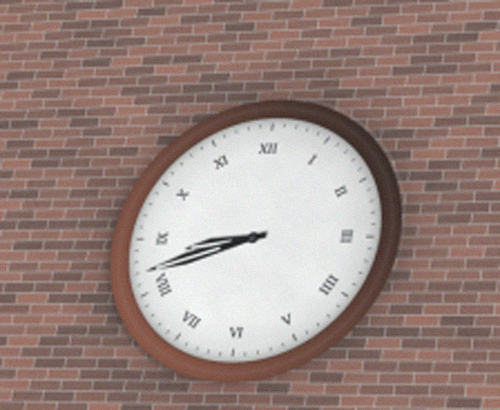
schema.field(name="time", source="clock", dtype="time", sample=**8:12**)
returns **8:42**
